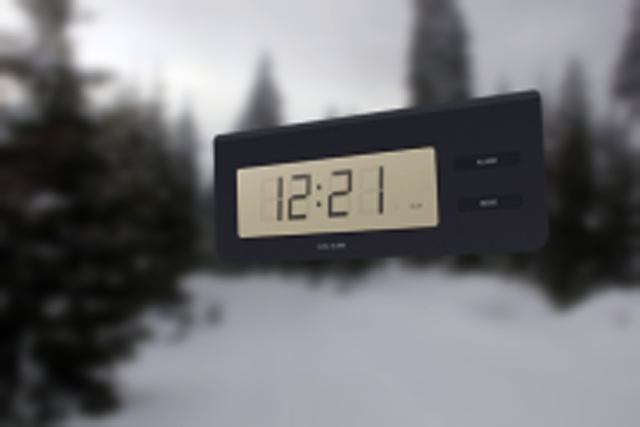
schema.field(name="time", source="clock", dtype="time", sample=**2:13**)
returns **12:21**
